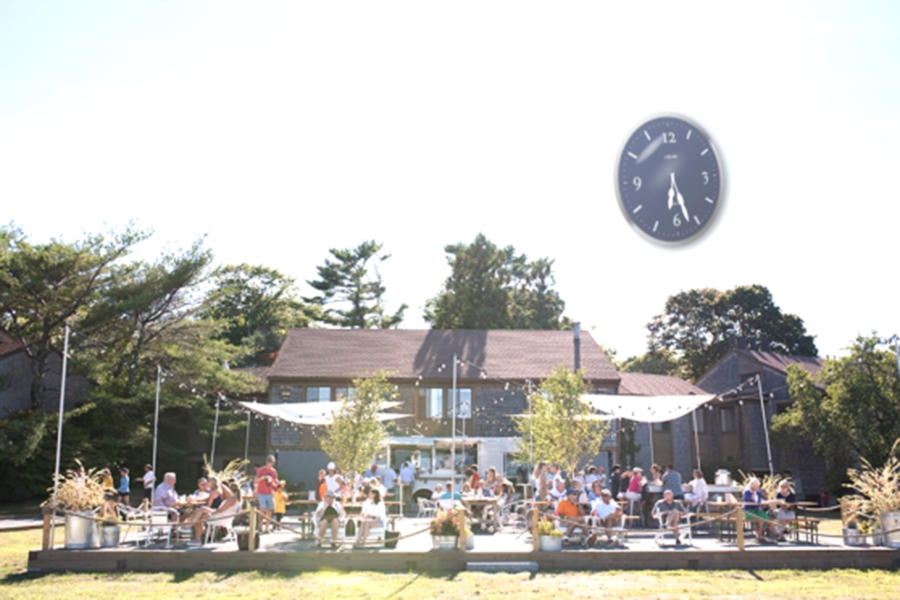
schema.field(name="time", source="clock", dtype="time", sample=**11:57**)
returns **6:27**
